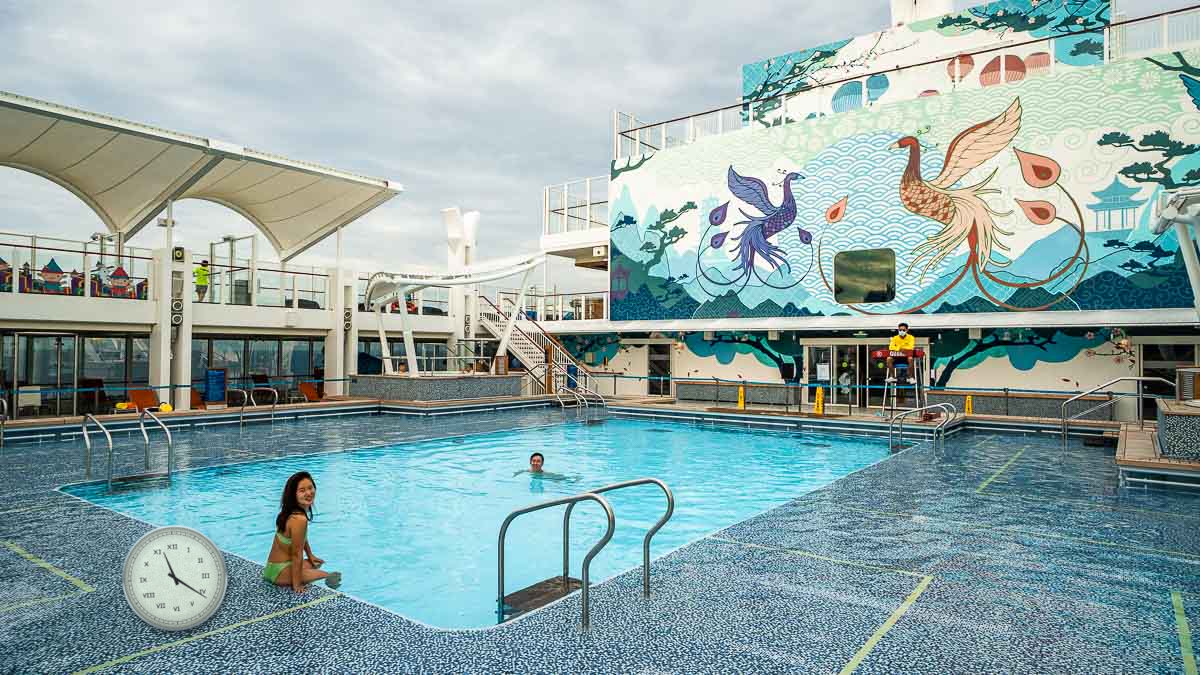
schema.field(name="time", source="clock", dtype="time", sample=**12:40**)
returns **11:21**
